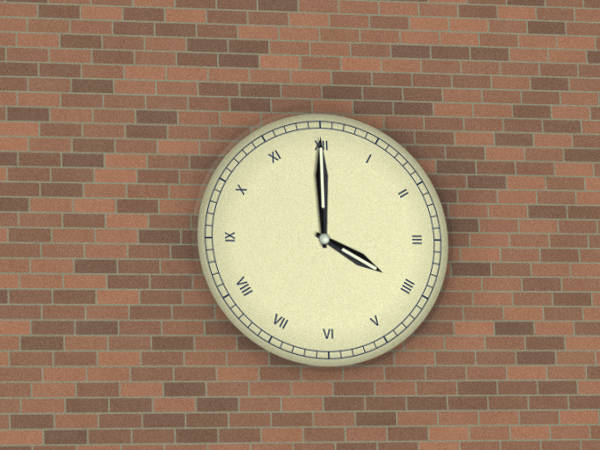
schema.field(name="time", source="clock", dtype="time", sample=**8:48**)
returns **4:00**
